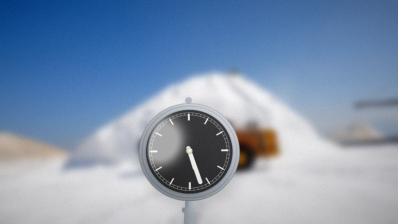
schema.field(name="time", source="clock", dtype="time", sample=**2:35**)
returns **5:27**
